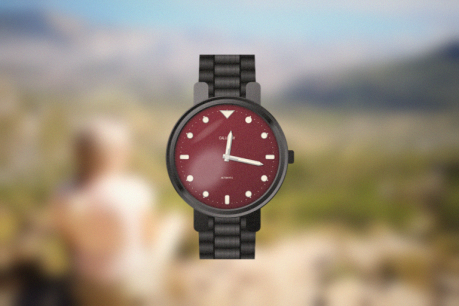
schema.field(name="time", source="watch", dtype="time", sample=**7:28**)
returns **12:17**
